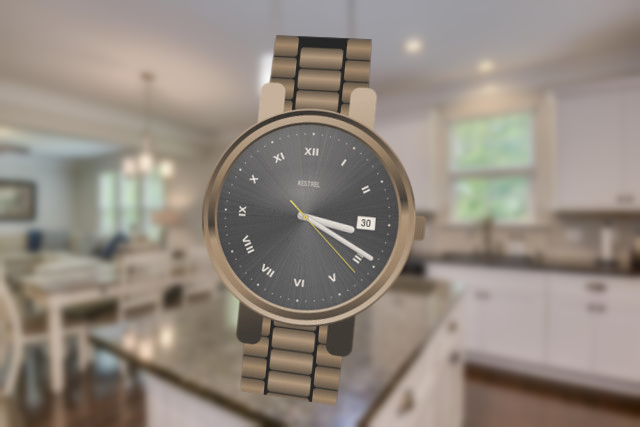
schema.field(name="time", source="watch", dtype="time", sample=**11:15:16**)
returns **3:19:22**
